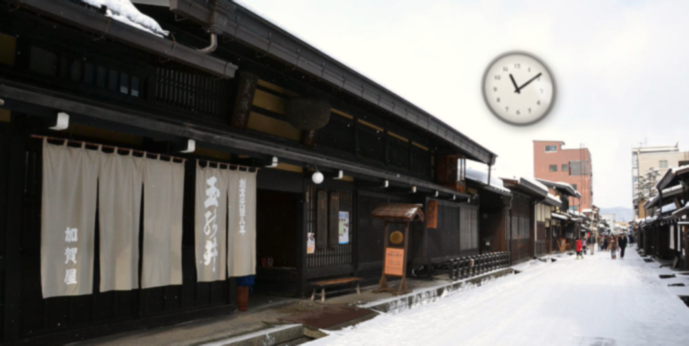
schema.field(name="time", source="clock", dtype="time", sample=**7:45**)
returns **11:09**
